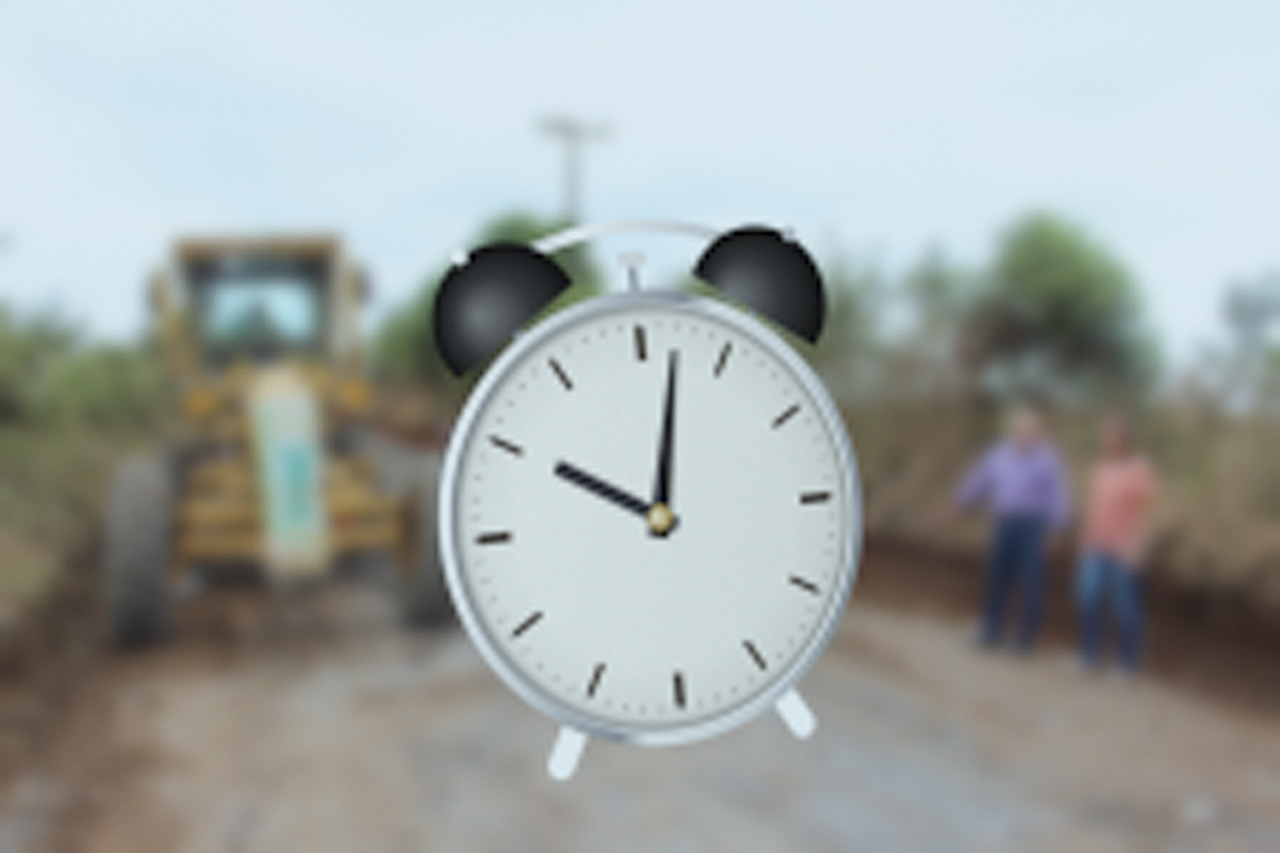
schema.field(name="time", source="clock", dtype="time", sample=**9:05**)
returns **10:02**
